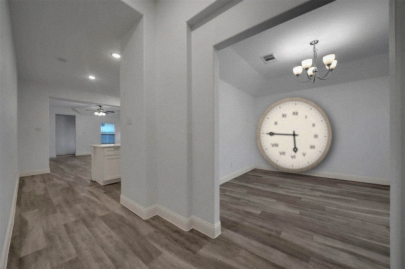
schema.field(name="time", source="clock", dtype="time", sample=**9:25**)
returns **5:45**
